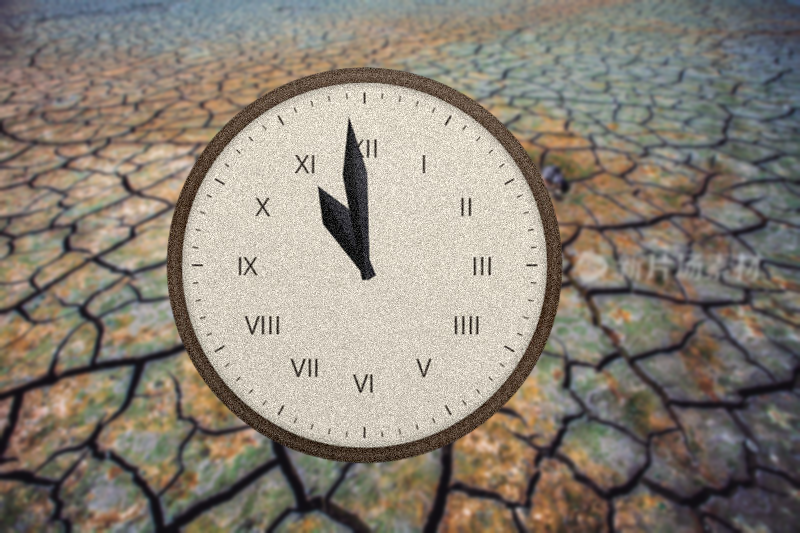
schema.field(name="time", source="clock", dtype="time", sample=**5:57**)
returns **10:59**
